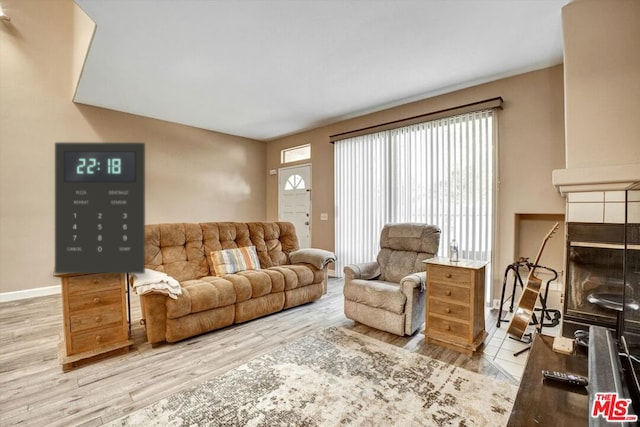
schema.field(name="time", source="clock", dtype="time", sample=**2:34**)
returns **22:18**
